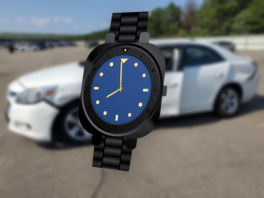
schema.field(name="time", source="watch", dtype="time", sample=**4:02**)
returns **7:59**
